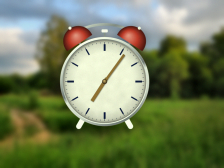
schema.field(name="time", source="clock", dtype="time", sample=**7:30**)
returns **7:06**
